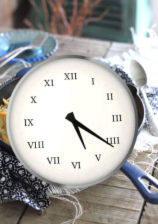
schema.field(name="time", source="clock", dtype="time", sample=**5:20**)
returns **5:21**
